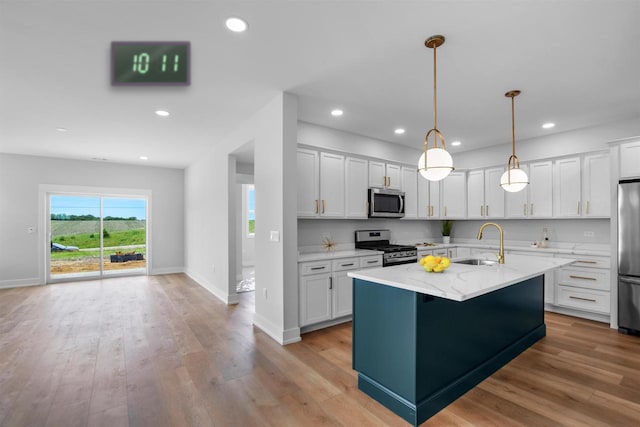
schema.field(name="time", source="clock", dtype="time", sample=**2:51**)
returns **10:11**
